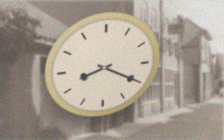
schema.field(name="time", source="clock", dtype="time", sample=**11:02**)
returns **8:20**
